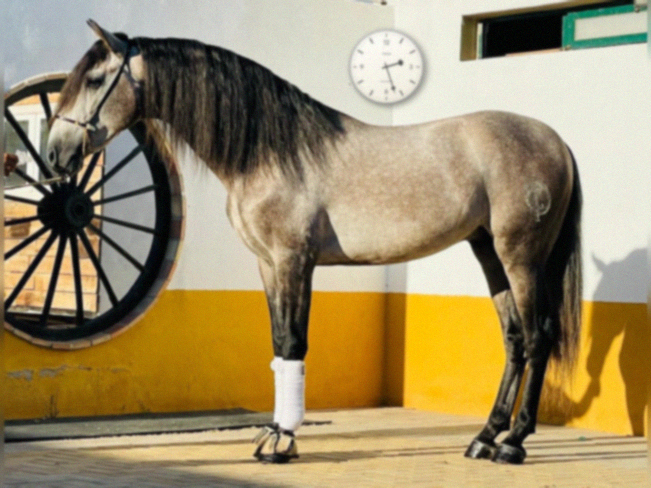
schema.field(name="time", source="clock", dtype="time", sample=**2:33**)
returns **2:27**
